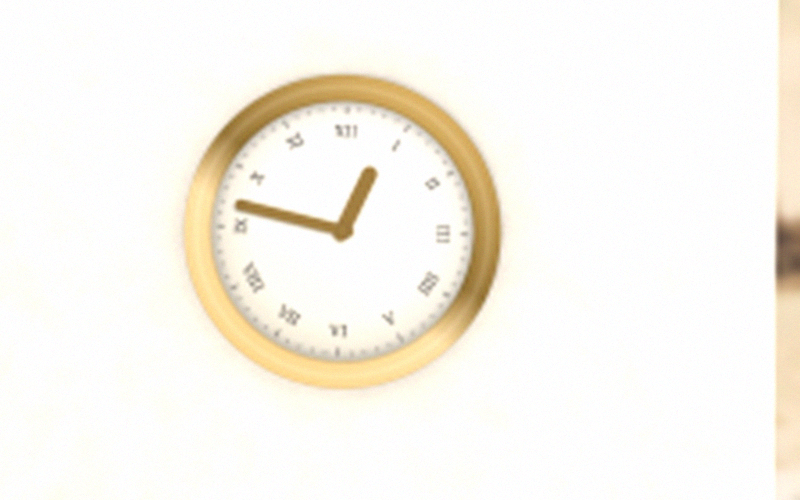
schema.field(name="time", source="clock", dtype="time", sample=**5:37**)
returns **12:47**
